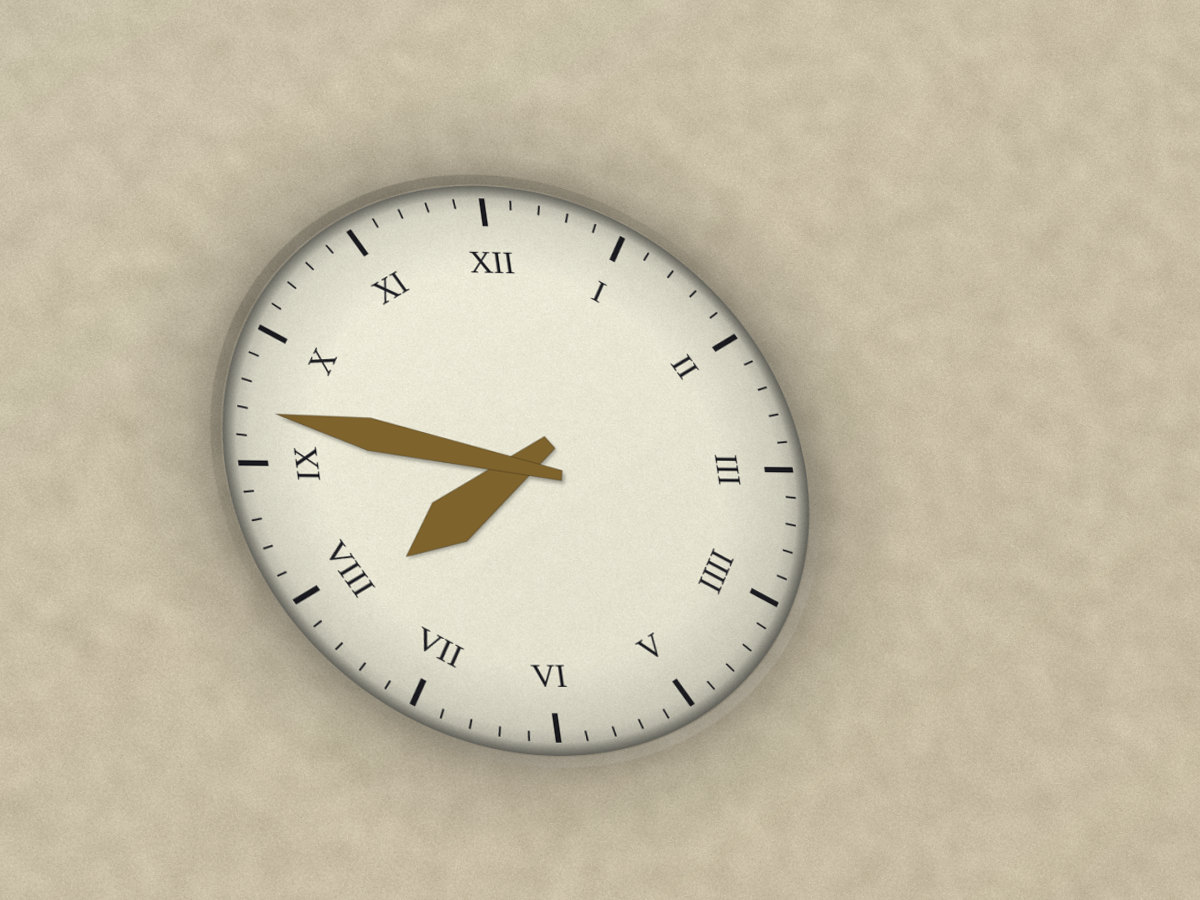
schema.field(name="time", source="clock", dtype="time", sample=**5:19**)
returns **7:47**
